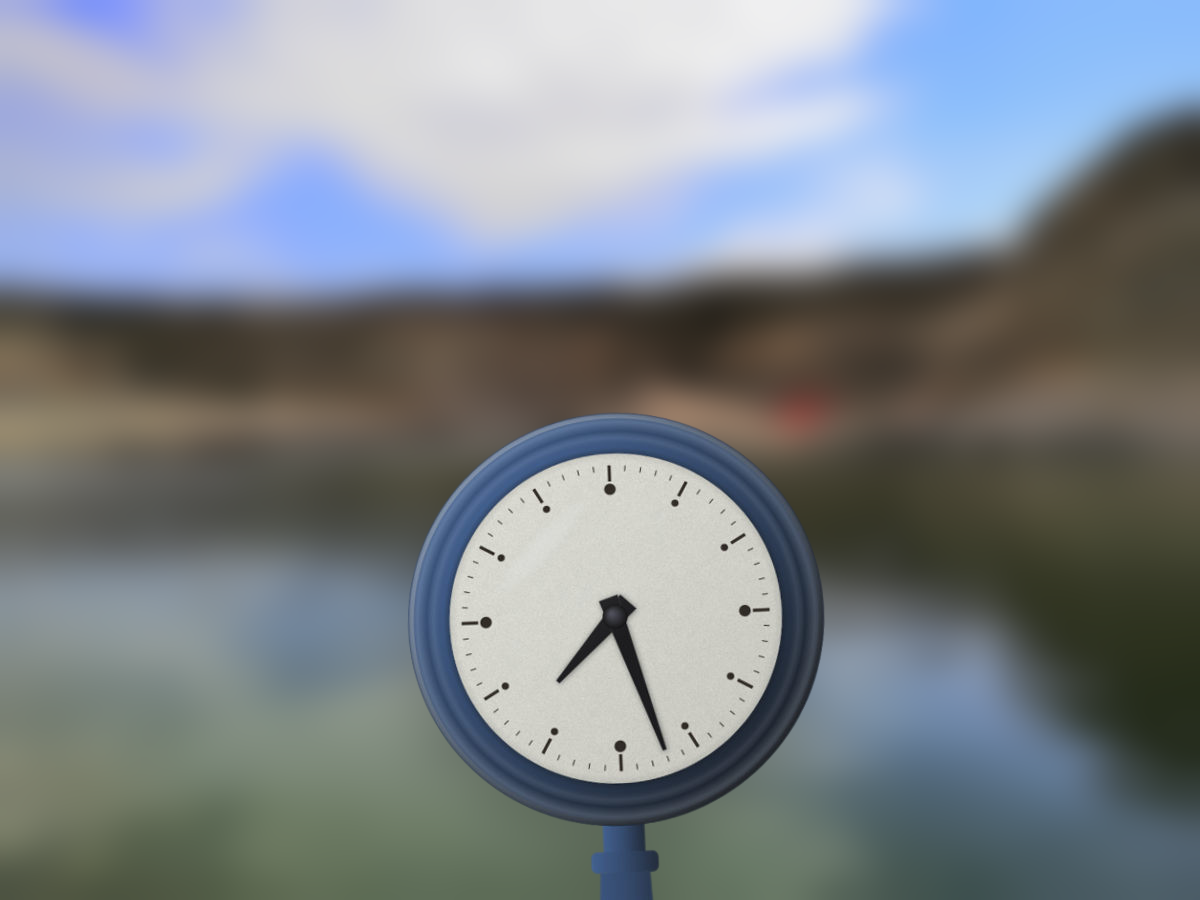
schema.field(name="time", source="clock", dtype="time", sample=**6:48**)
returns **7:27**
